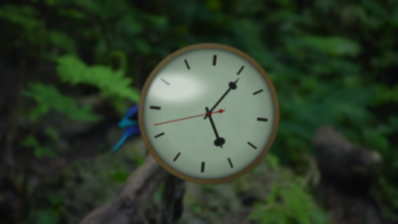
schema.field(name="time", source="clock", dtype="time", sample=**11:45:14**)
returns **5:05:42**
